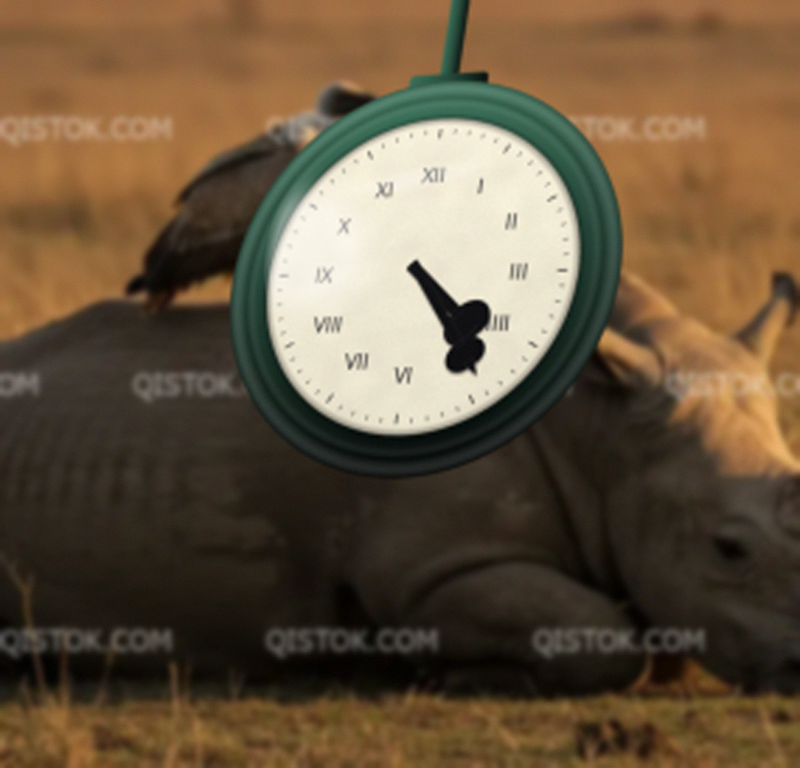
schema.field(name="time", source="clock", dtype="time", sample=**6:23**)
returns **4:24**
